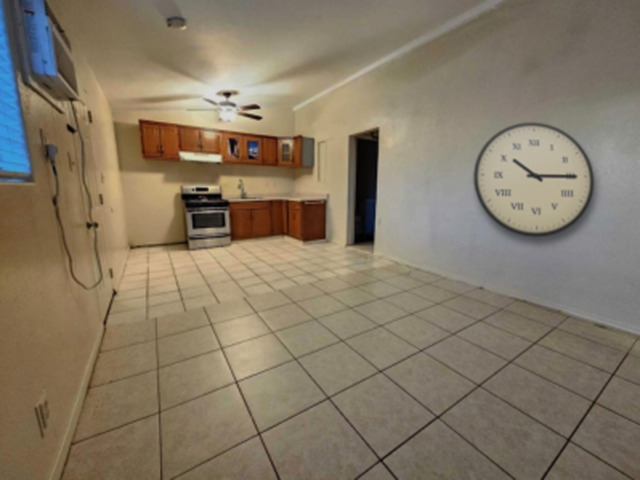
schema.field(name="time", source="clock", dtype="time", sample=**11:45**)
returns **10:15**
